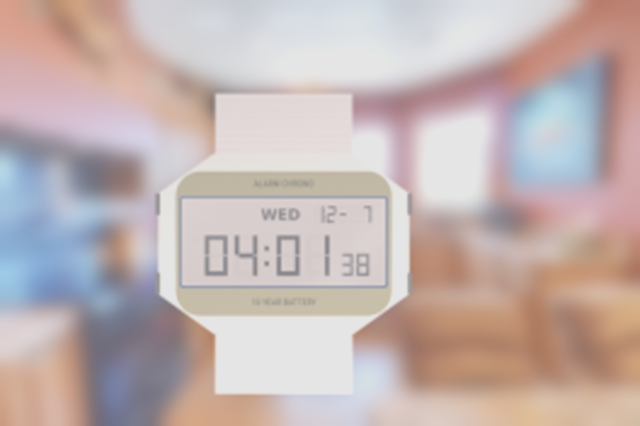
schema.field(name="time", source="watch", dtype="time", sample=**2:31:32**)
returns **4:01:38**
